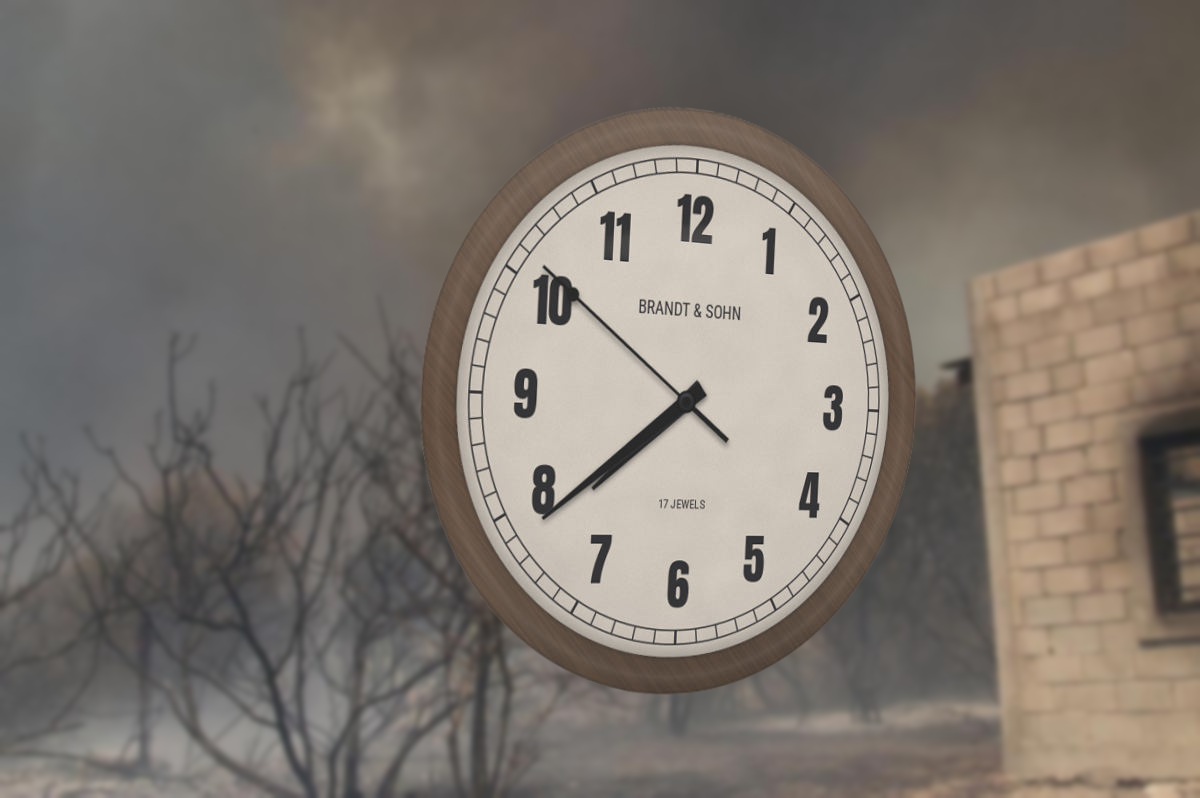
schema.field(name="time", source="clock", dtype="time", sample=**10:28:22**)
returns **7:38:51**
